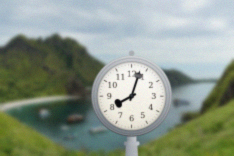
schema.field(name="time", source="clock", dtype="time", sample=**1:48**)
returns **8:03**
